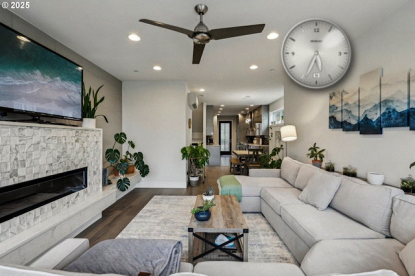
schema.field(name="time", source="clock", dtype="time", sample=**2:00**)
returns **5:34**
